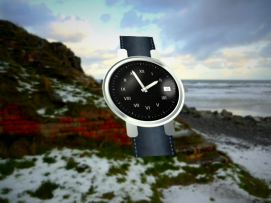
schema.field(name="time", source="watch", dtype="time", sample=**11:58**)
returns **1:56**
